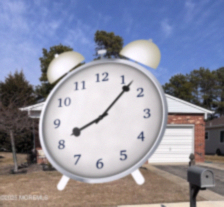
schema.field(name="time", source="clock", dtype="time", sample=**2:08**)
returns **8:07**
